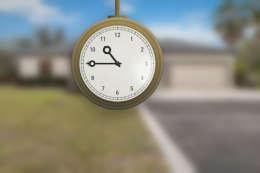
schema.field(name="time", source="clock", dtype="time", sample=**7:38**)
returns **10:45**
